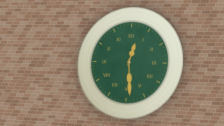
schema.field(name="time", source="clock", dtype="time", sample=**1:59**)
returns **12:29**
